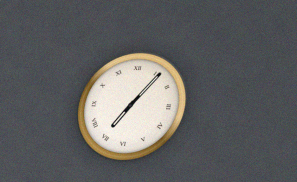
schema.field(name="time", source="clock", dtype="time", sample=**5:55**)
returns **7:06**
